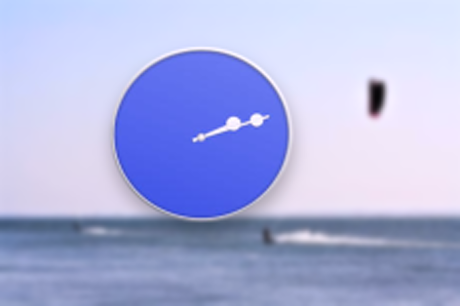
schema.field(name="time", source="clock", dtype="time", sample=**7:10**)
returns **2:12**
